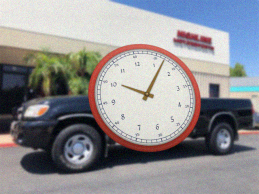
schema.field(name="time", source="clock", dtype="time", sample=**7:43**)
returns **10:07**
